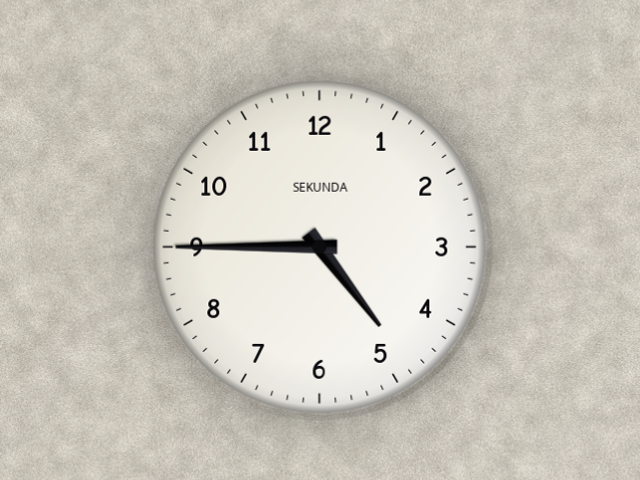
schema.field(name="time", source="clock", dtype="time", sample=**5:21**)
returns **4:45**
